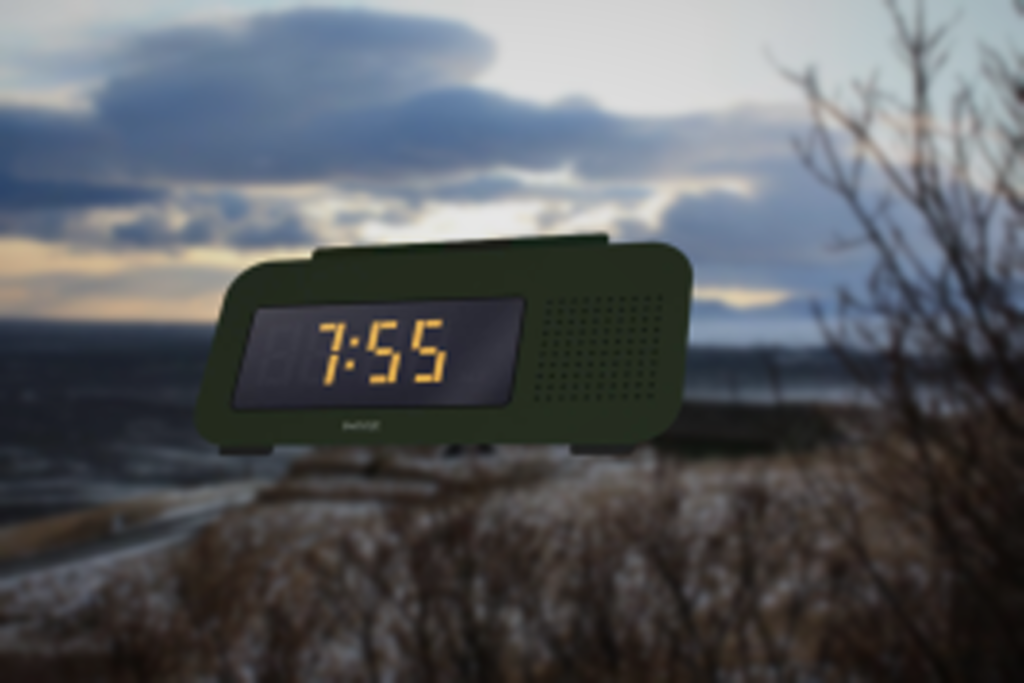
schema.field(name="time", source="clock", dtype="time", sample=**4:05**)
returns **7:55**
